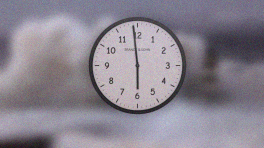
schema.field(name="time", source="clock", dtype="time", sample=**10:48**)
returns **5:59**
